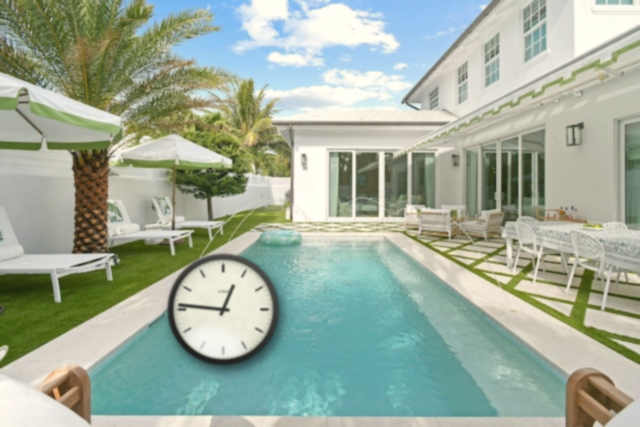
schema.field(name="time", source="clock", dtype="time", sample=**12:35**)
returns **12:46**
